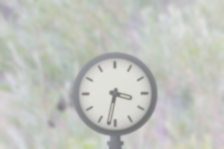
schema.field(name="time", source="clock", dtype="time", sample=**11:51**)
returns **3:32**
